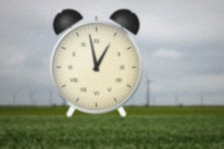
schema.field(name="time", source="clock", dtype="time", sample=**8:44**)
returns **12:58**
